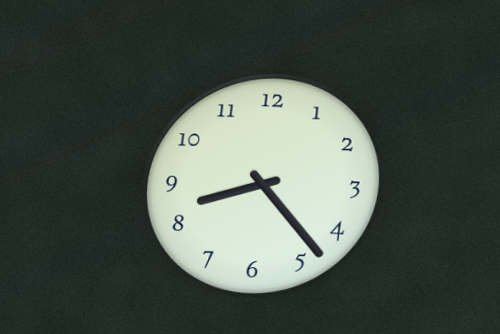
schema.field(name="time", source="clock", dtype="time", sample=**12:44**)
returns **8:23**
